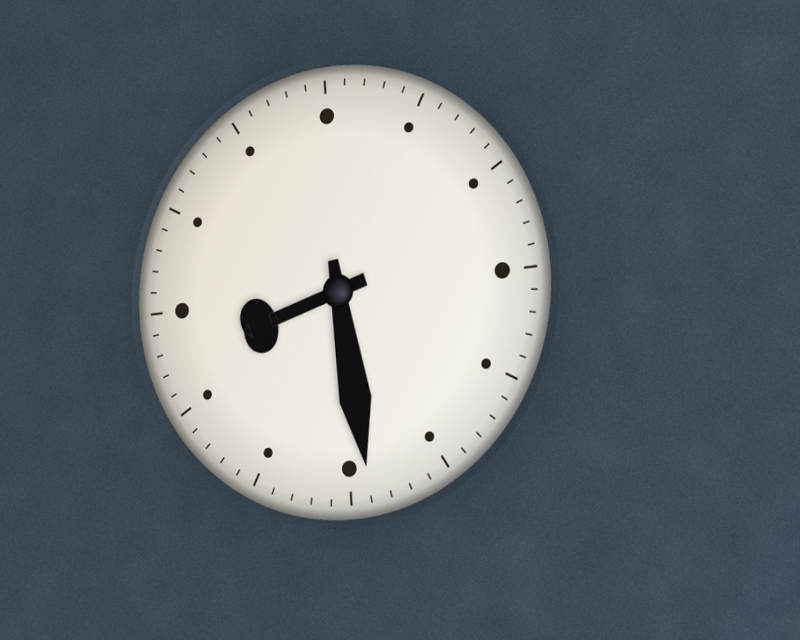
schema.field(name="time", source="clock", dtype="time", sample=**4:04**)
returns **8:29**
